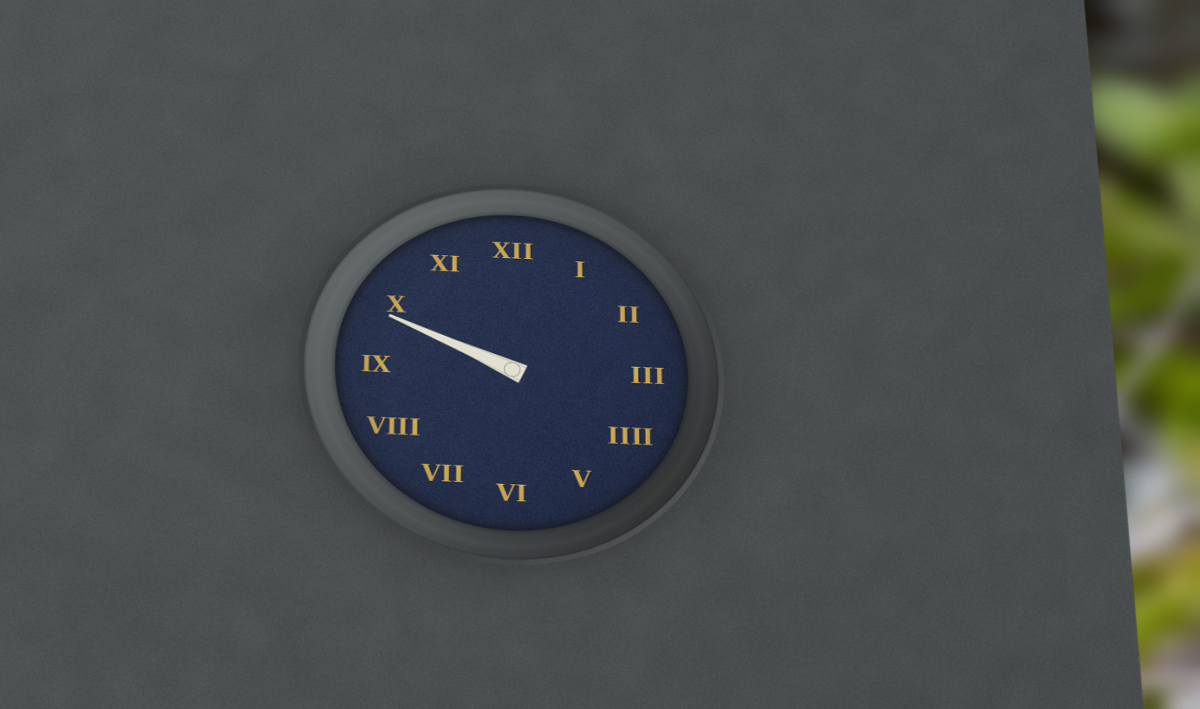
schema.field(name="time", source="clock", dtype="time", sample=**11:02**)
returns **9:49**
